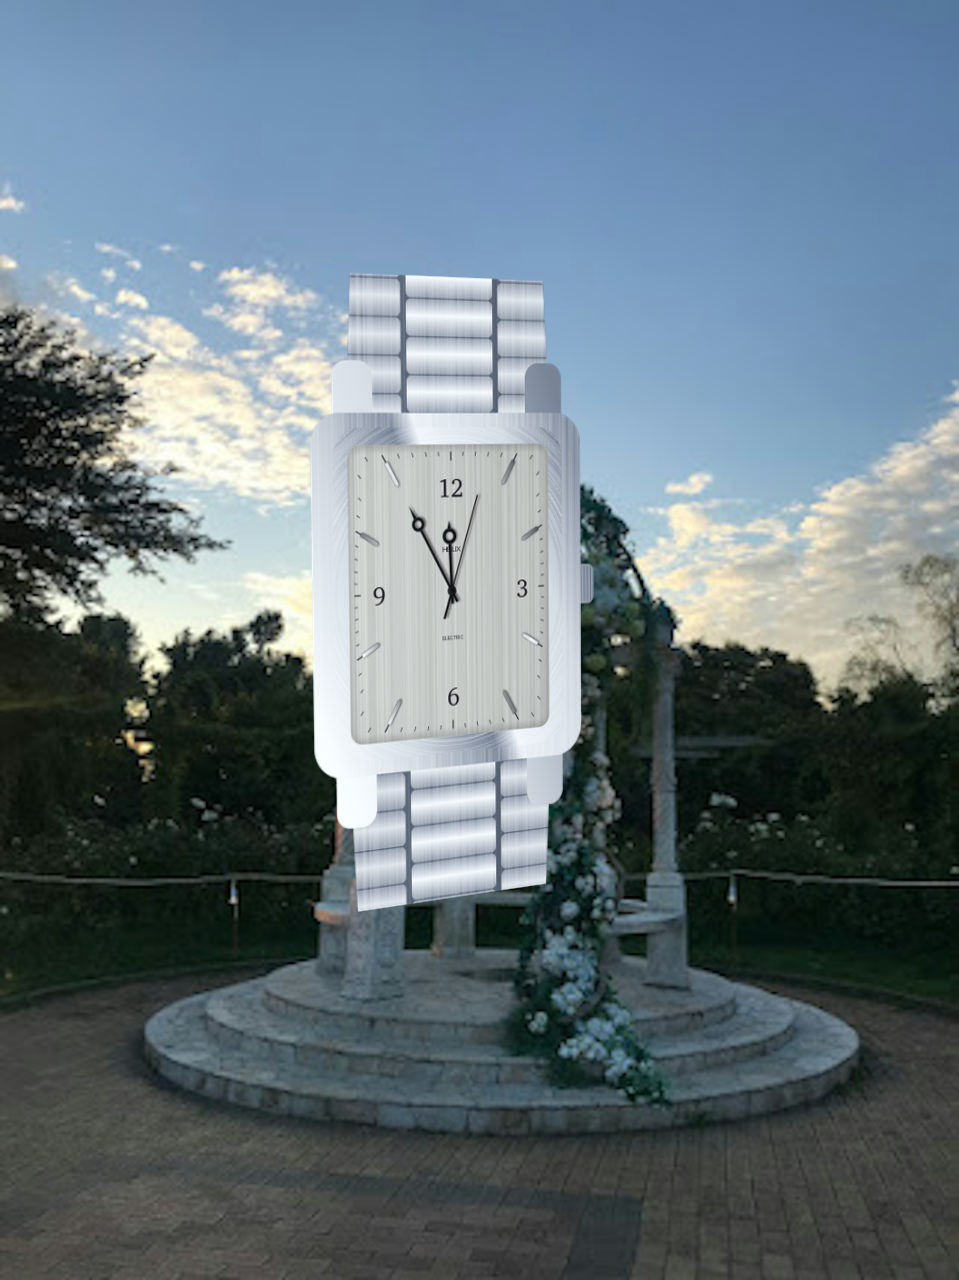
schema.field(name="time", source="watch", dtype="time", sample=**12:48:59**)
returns **11:55:03**
